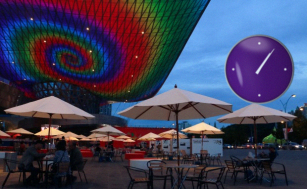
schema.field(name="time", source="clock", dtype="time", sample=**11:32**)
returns **1:06**
